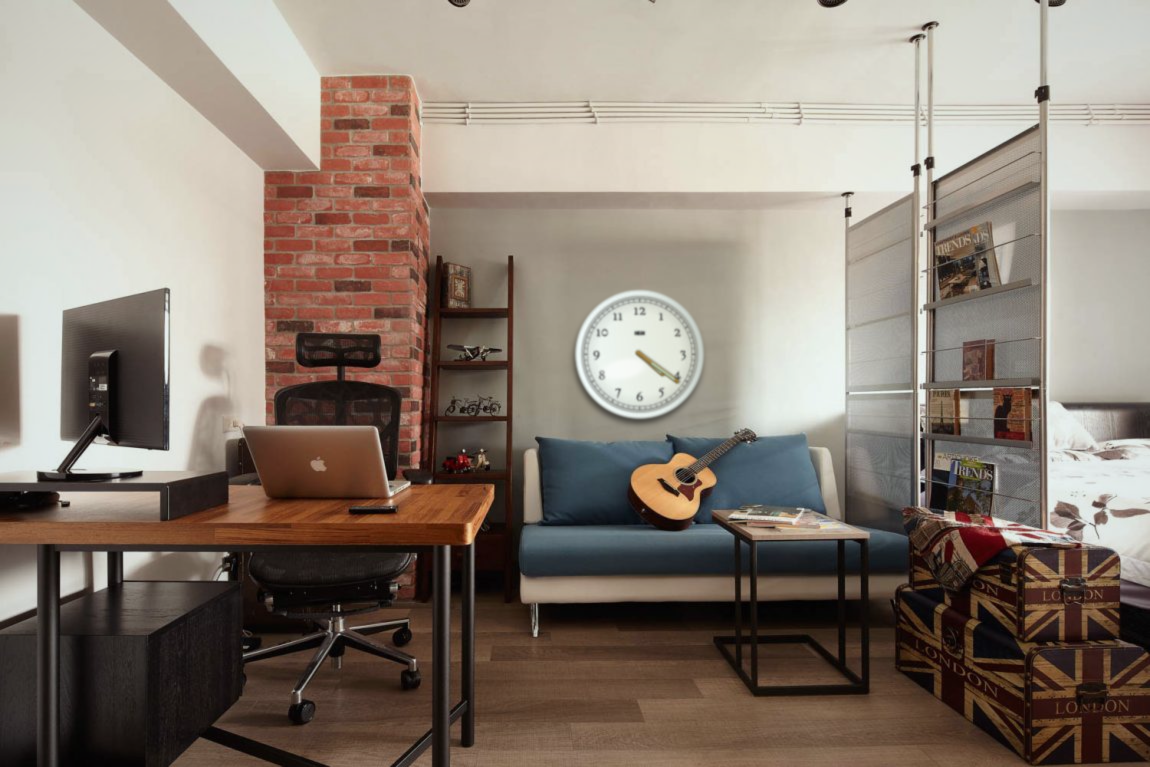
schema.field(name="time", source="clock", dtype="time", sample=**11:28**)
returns **4:21**
